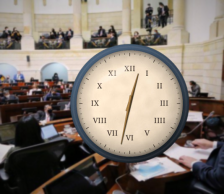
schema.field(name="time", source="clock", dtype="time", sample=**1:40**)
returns **12:32**
